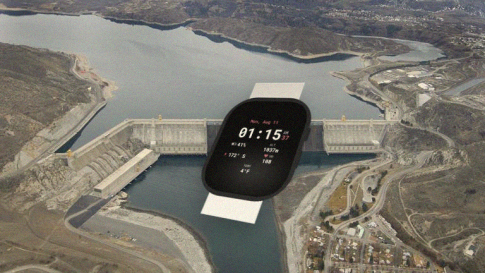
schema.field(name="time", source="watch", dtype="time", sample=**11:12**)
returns **1:15**
